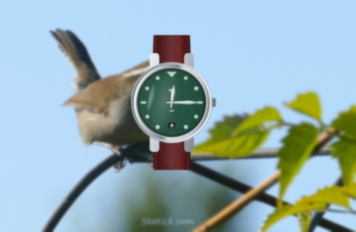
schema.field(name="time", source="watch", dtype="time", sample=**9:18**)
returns **12:15**
